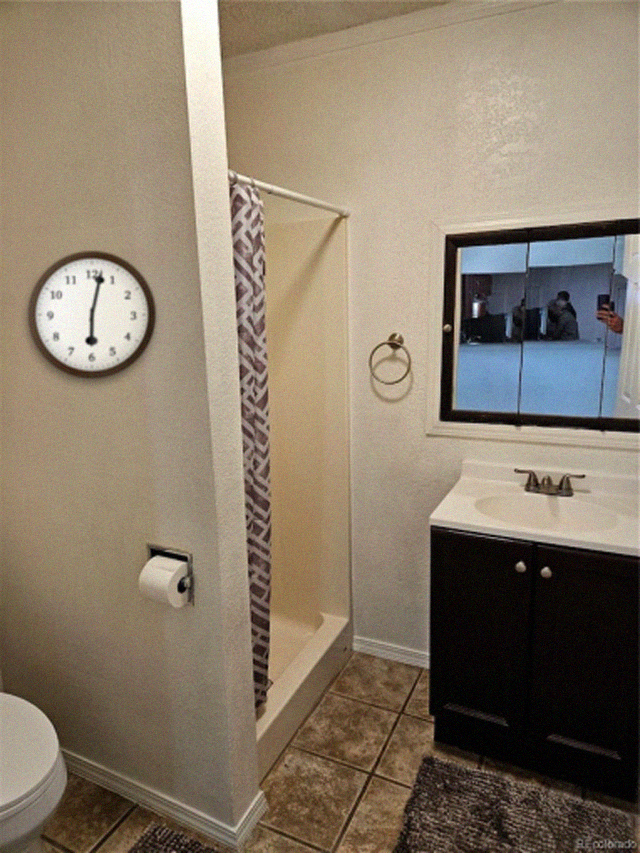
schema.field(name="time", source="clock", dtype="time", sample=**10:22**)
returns **6:02**
